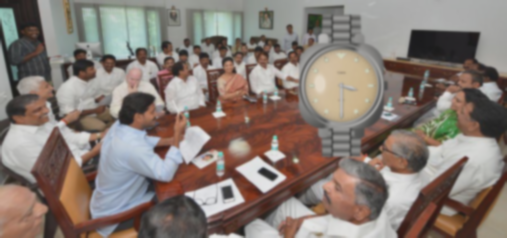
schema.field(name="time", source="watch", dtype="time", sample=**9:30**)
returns **3:30**
